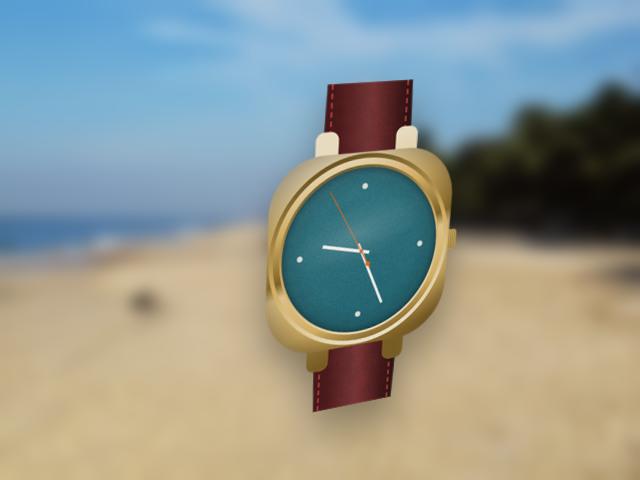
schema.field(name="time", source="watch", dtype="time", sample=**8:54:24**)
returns **9:25:55**
